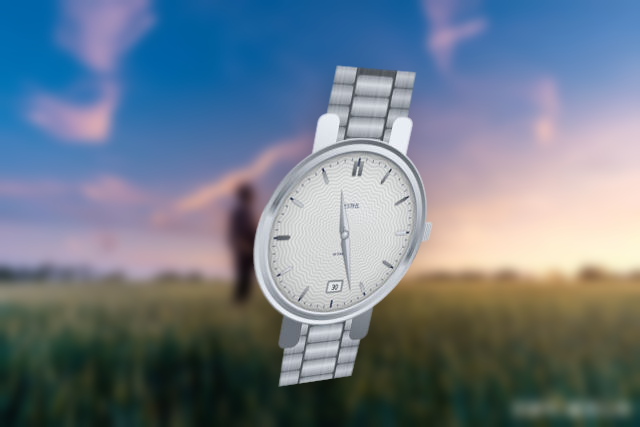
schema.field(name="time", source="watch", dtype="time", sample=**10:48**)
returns **11:27**
